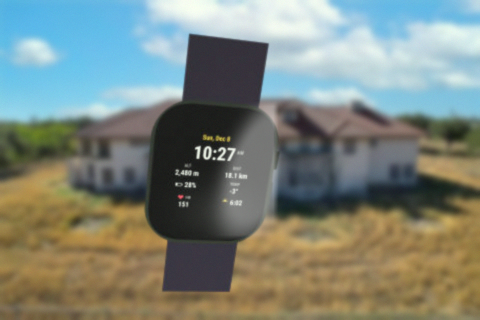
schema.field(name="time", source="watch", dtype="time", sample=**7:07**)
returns **10:27**
